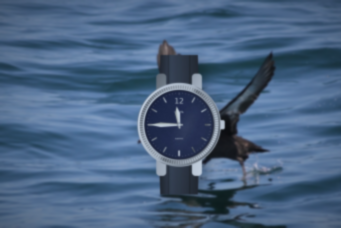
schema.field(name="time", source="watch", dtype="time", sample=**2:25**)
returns **11:45**
